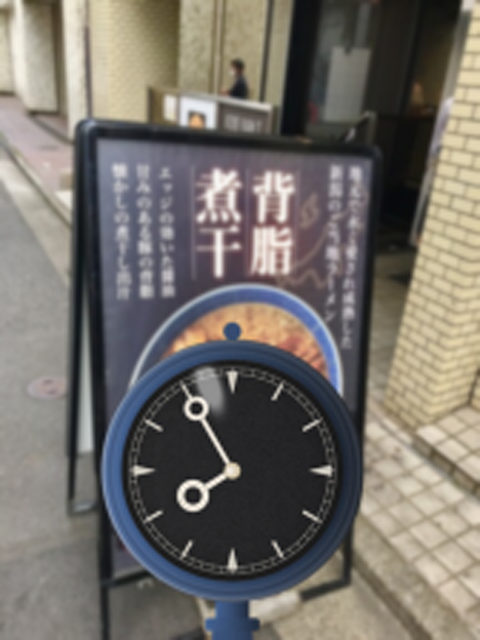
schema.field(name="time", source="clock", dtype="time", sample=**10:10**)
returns **7:55**
